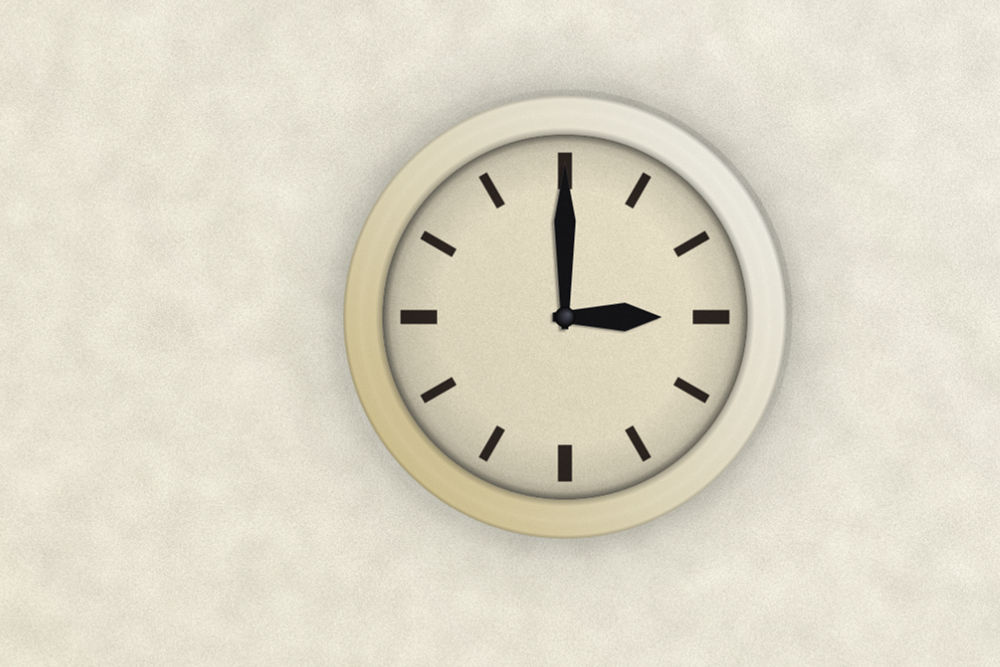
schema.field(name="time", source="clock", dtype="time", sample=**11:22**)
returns **3:00**
